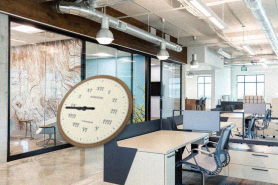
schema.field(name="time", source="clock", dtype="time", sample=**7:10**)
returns **8:44**
